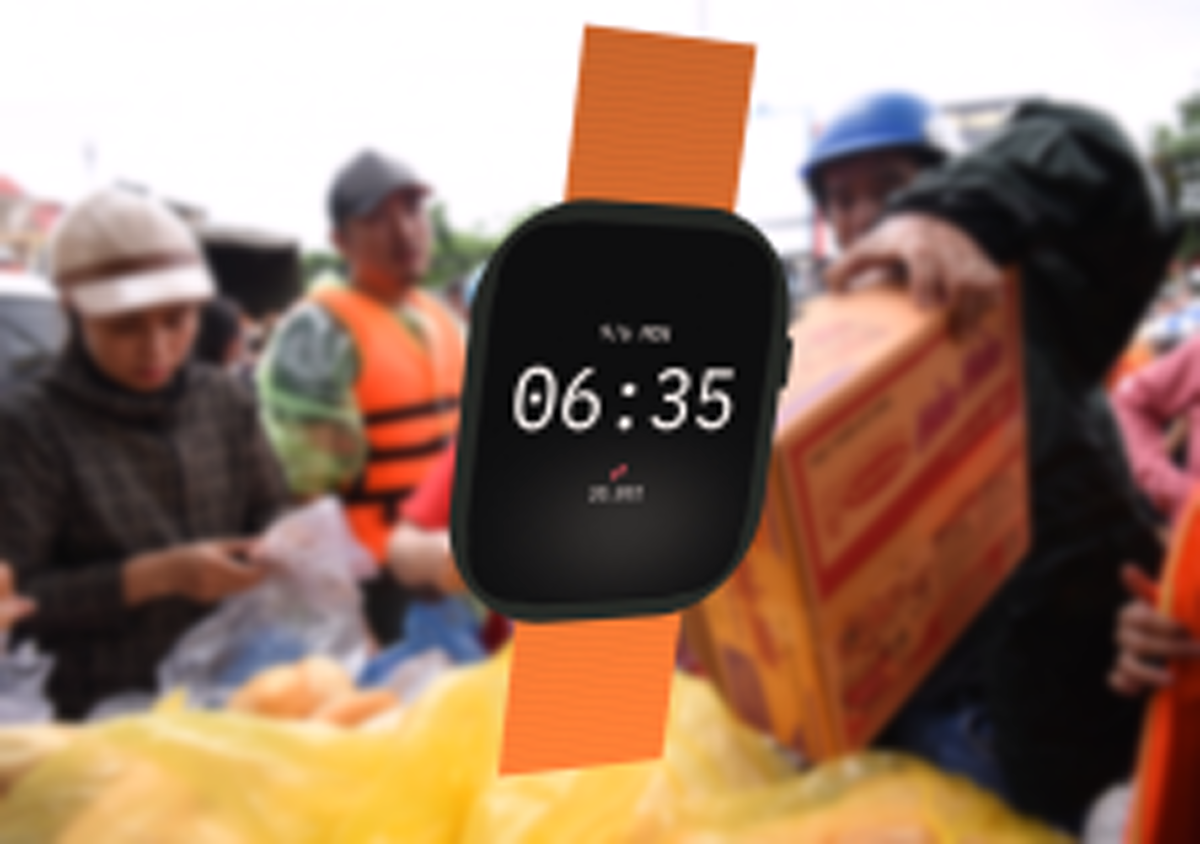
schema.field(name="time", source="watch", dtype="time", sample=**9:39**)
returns **6:35**
